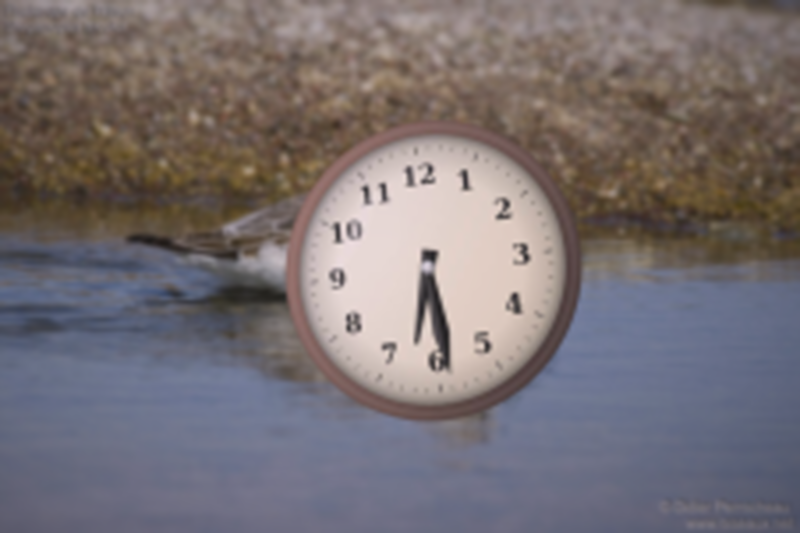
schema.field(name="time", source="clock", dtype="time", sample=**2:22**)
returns **6:29**
